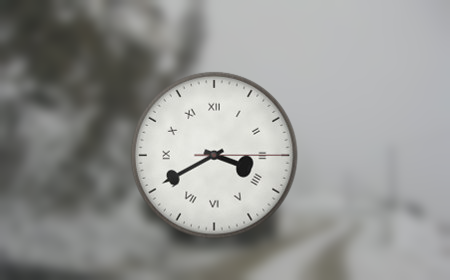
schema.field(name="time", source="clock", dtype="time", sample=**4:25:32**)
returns **3:40:15**
